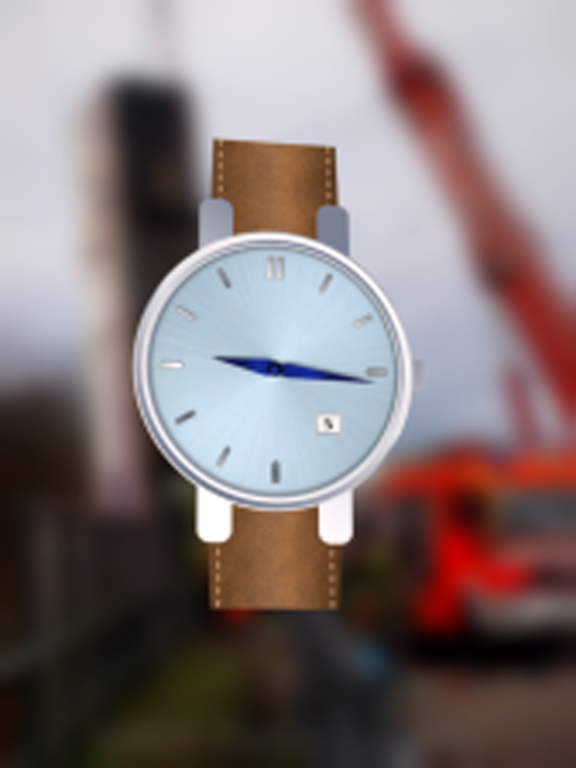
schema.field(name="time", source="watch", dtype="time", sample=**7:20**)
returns **9:16**
